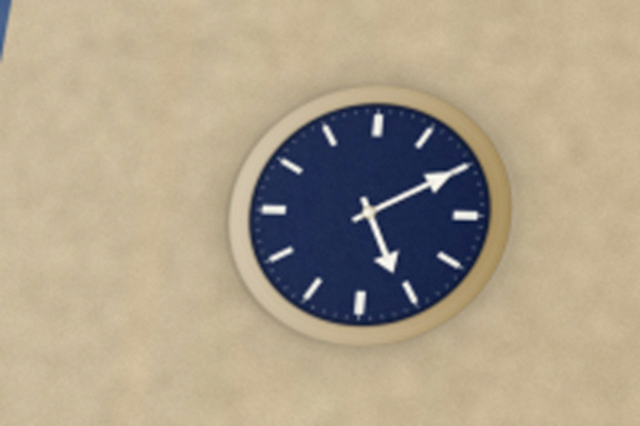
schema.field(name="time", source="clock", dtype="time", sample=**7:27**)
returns **5:10**
